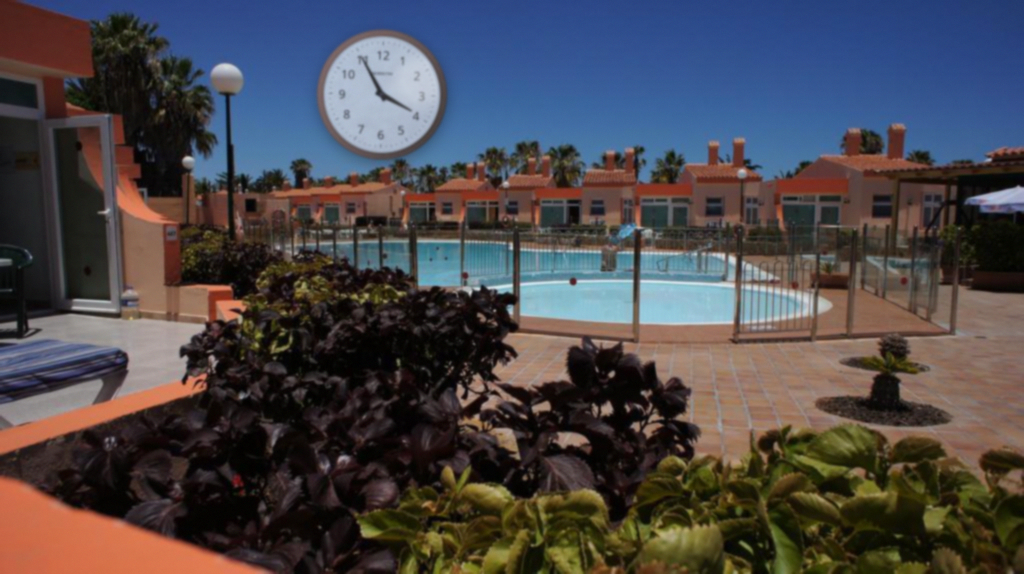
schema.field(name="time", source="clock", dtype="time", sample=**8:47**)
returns **3:55**
